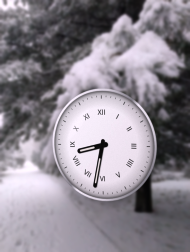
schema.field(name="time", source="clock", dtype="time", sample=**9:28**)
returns **8:32**
